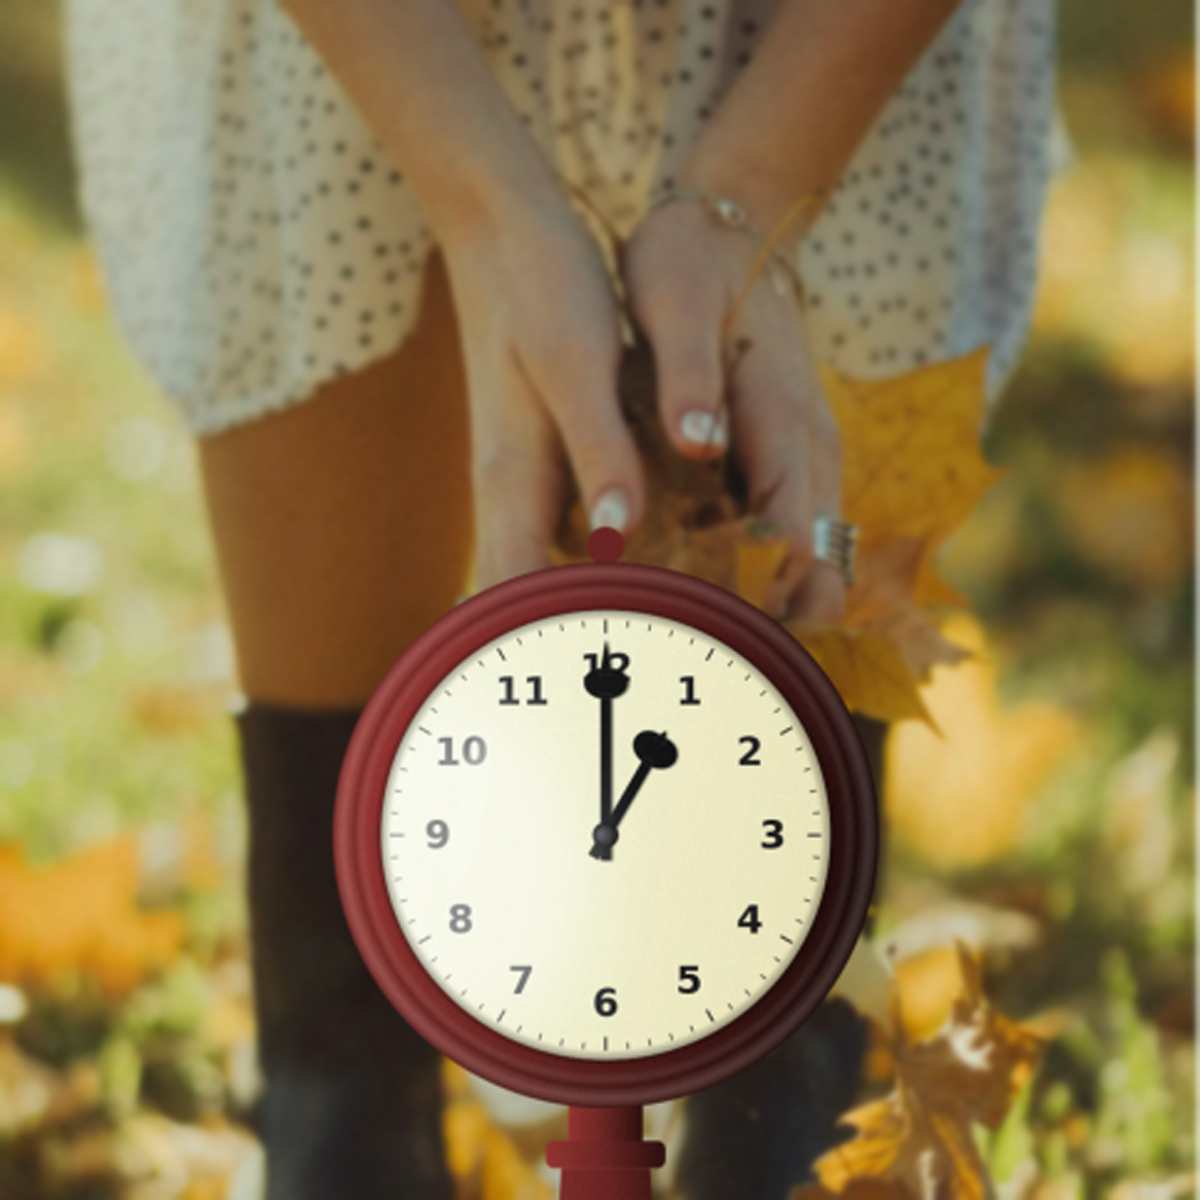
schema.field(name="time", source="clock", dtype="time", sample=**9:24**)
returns **1:00**
